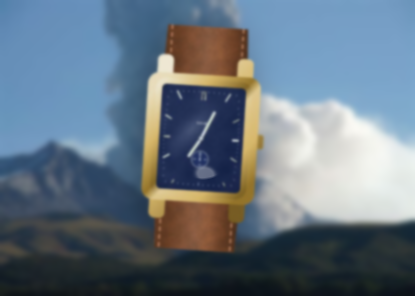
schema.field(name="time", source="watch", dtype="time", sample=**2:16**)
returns **7:04**
